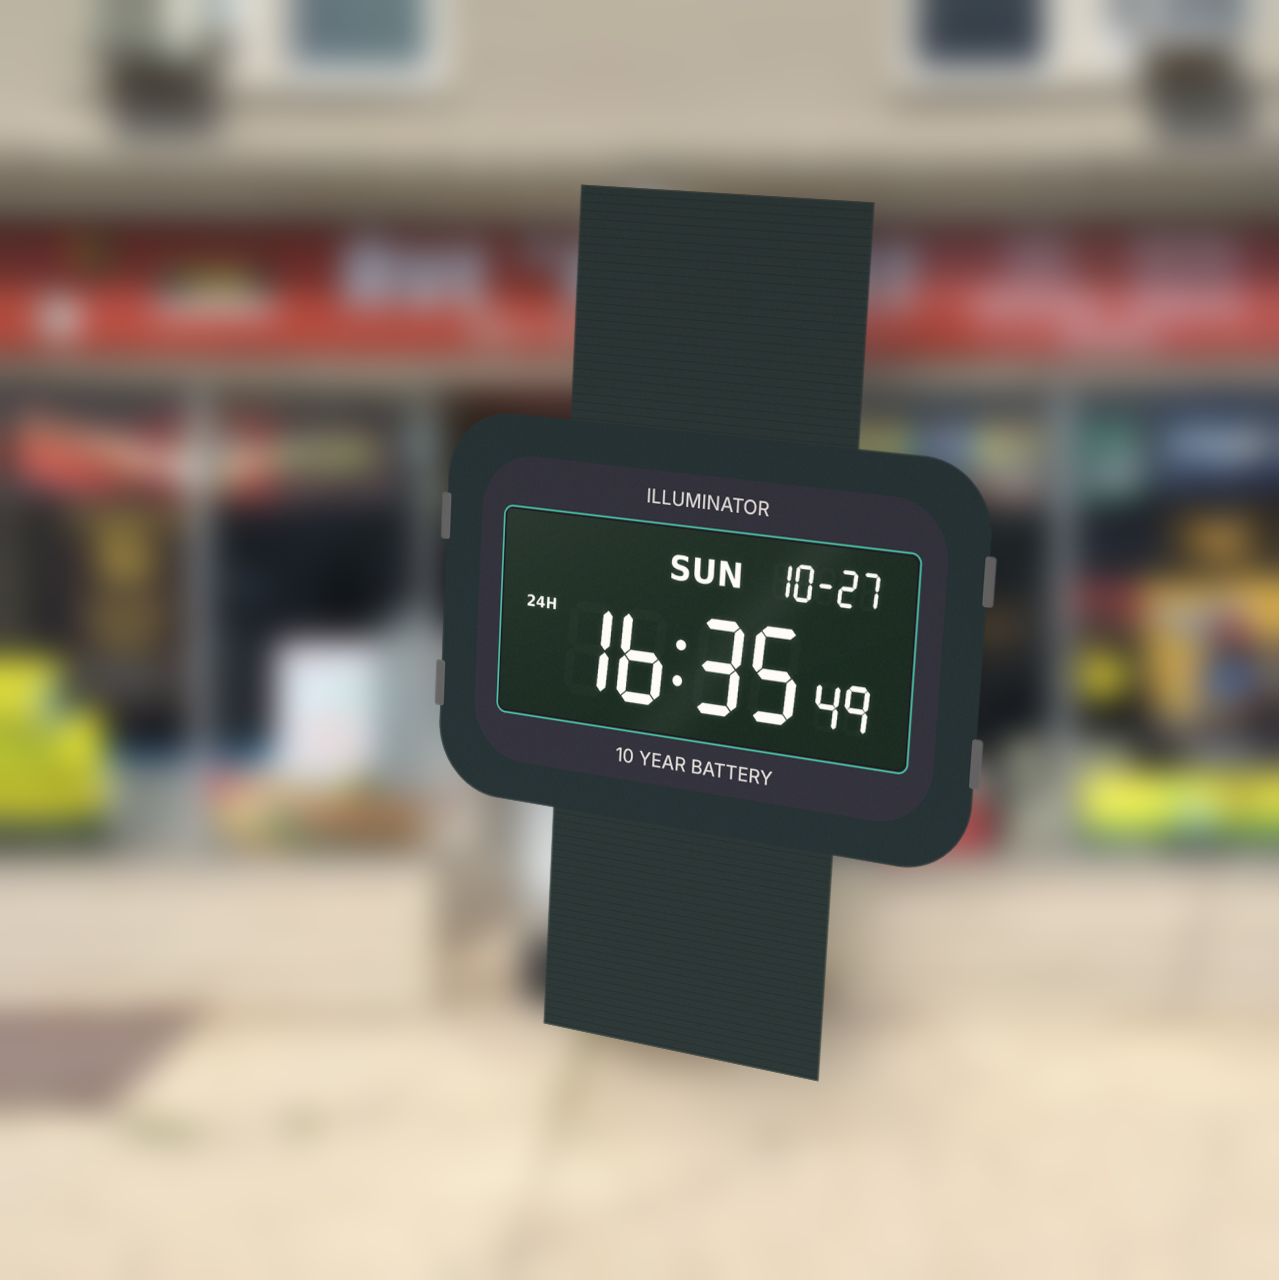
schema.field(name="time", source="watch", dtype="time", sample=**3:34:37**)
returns **16:35:49**
